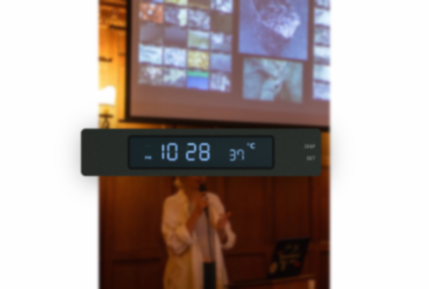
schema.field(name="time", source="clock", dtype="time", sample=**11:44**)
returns **10:28**
